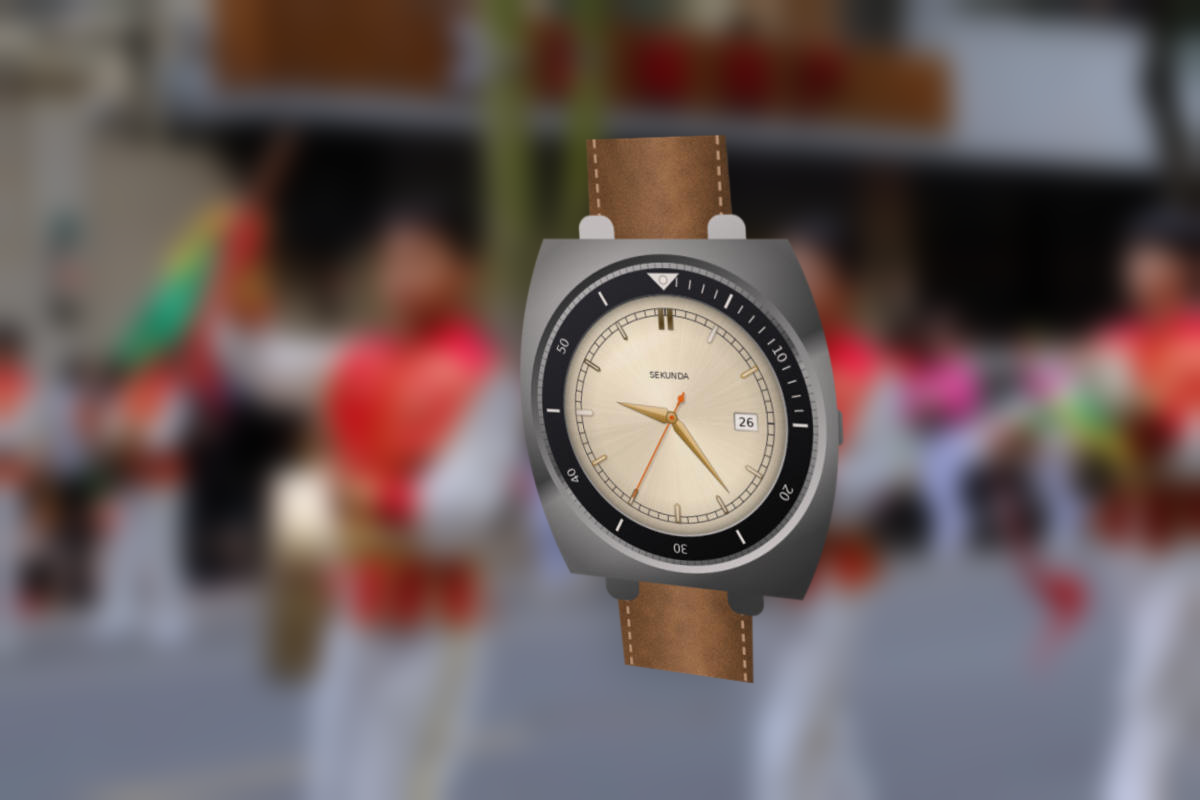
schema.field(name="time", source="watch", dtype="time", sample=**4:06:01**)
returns **9:23:35**
